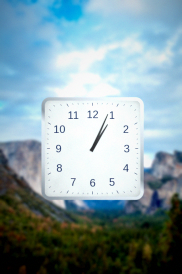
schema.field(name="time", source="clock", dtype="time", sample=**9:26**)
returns **1:04**
